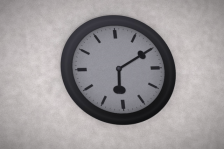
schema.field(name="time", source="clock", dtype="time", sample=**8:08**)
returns **6:10**
